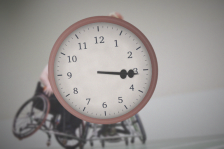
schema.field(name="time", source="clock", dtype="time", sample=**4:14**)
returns **3:16**
